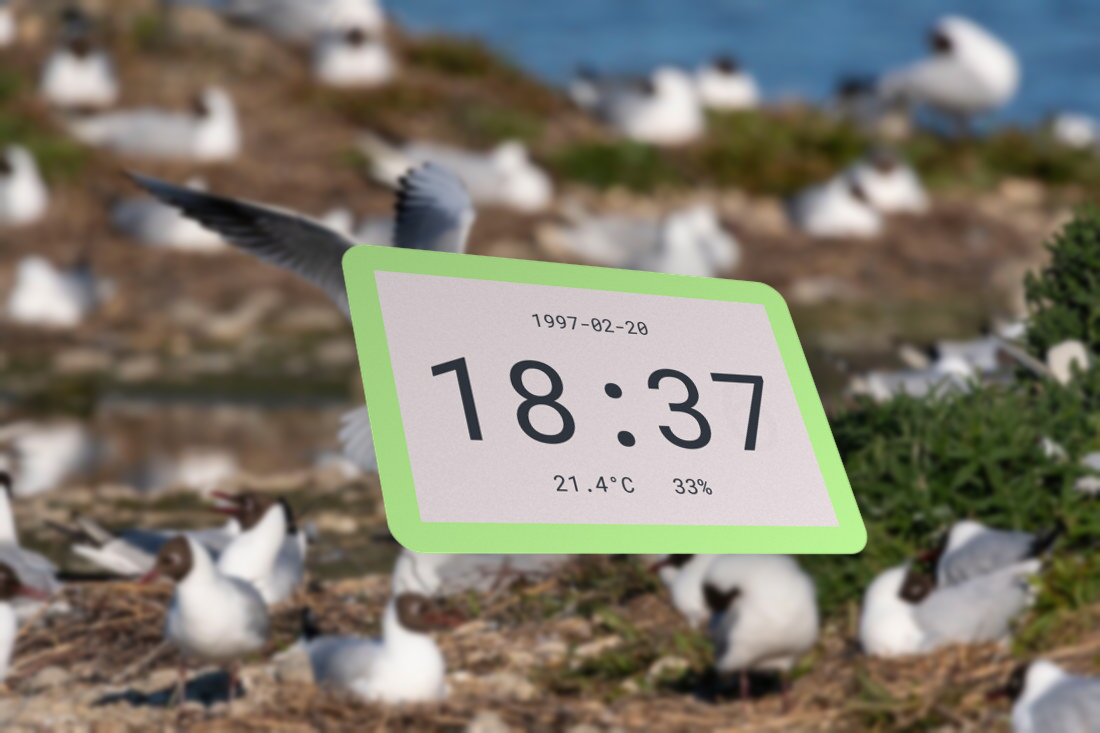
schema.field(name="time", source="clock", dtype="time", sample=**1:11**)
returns **18:37**
